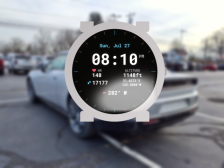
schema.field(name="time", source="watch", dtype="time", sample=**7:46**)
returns **8:10**
